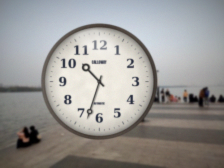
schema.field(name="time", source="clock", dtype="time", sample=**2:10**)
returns **10:33**
